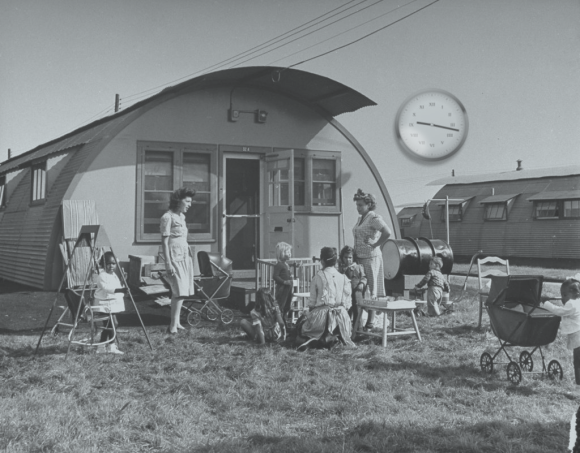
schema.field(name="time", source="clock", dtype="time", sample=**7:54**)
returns **9:17**
